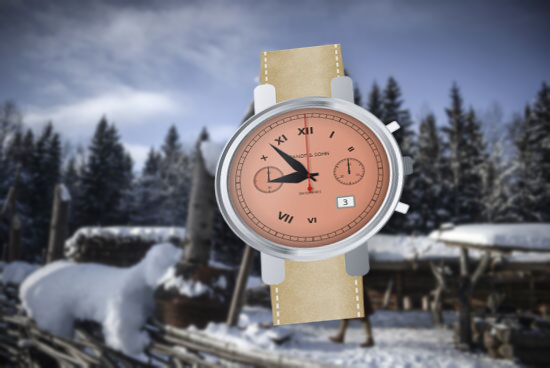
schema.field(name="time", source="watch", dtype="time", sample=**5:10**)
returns **8:53**
